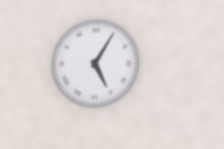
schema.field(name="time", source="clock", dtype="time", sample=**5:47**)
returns **5:05**
